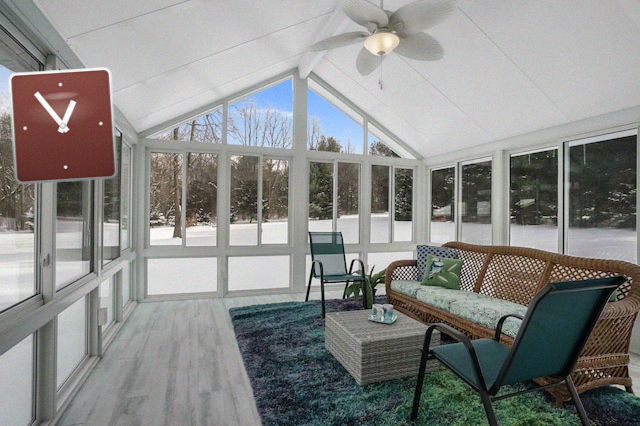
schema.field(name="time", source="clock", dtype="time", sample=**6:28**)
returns **12:54**
